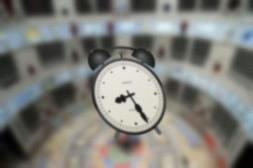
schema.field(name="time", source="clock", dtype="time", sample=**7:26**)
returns **8:26**
